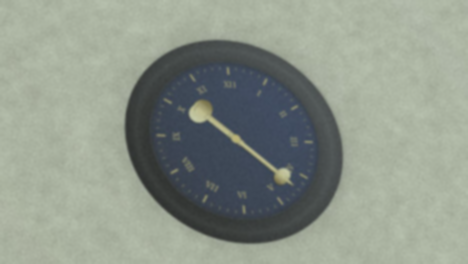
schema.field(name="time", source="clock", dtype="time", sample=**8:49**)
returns **10:22**
